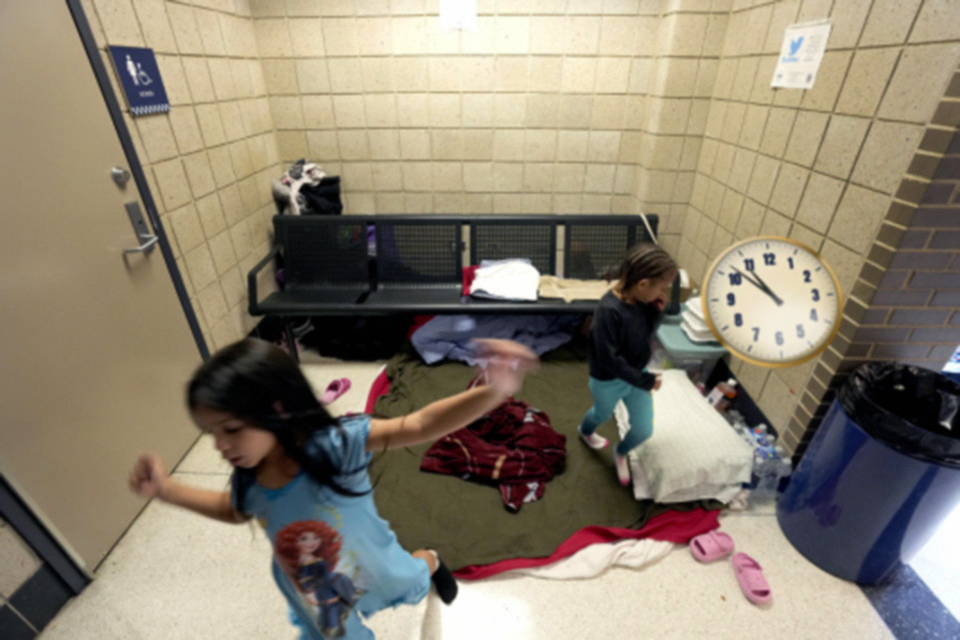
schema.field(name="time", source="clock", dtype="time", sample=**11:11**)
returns **10:52**
